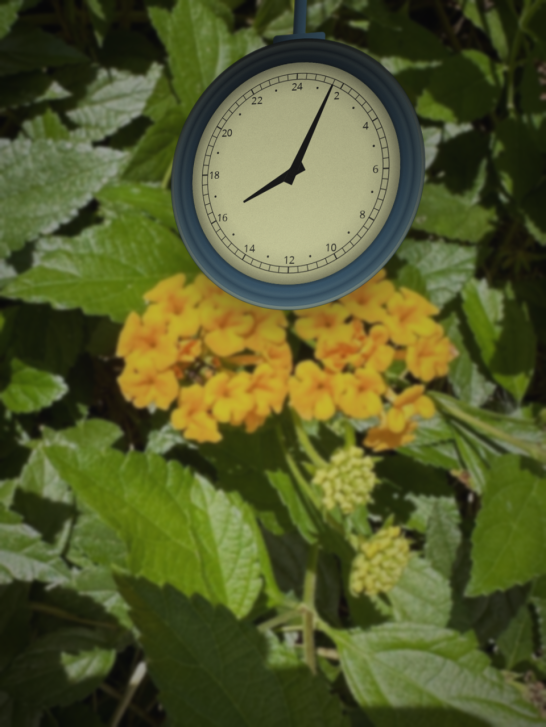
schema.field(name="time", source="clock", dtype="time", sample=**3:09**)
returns **16:04**
